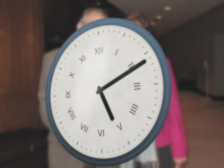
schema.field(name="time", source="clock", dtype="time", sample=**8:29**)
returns **5:11**
